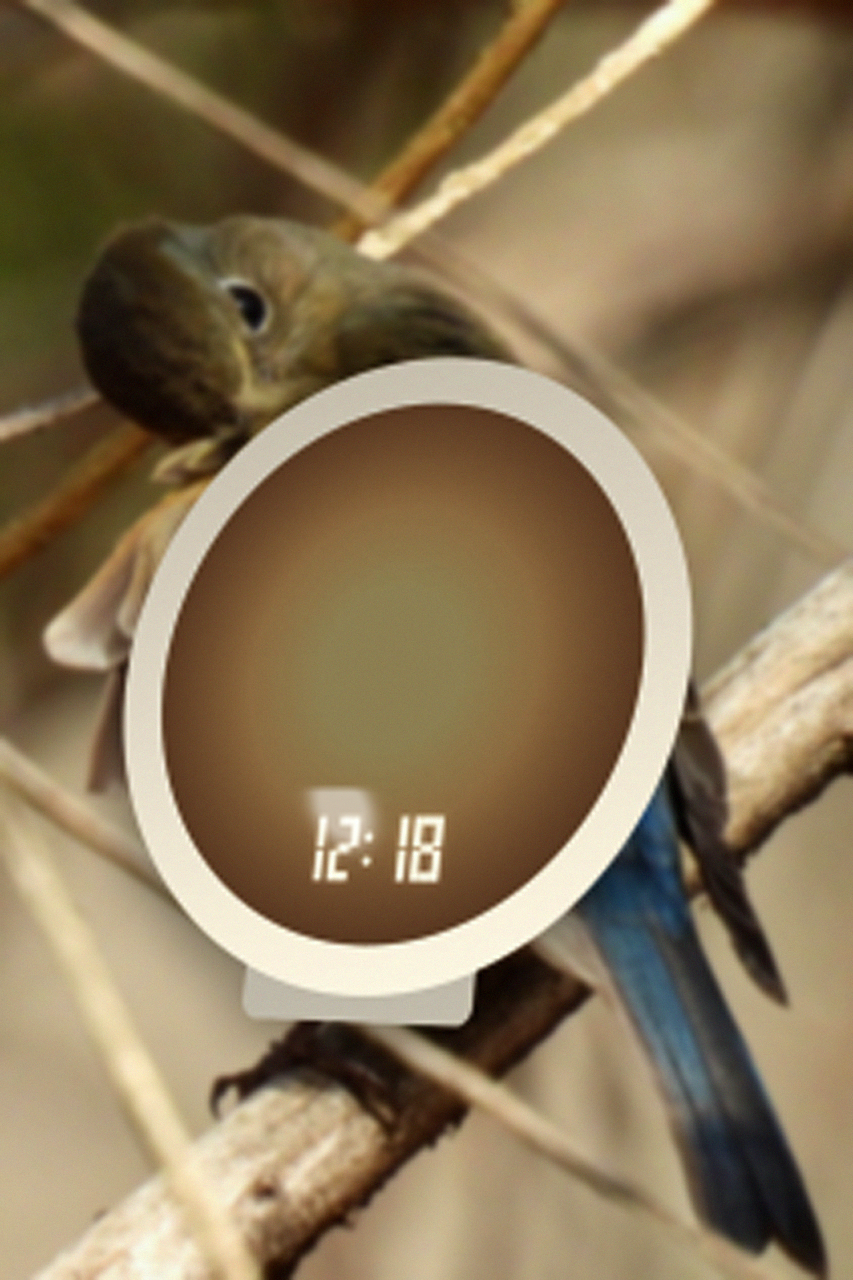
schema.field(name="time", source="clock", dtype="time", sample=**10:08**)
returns **12:18**
